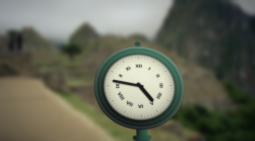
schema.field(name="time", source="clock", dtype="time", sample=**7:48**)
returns **4:47**
